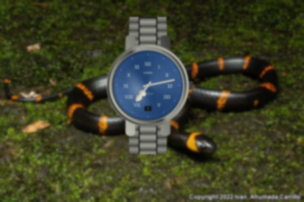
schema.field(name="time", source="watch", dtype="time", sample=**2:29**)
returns **7:13**
